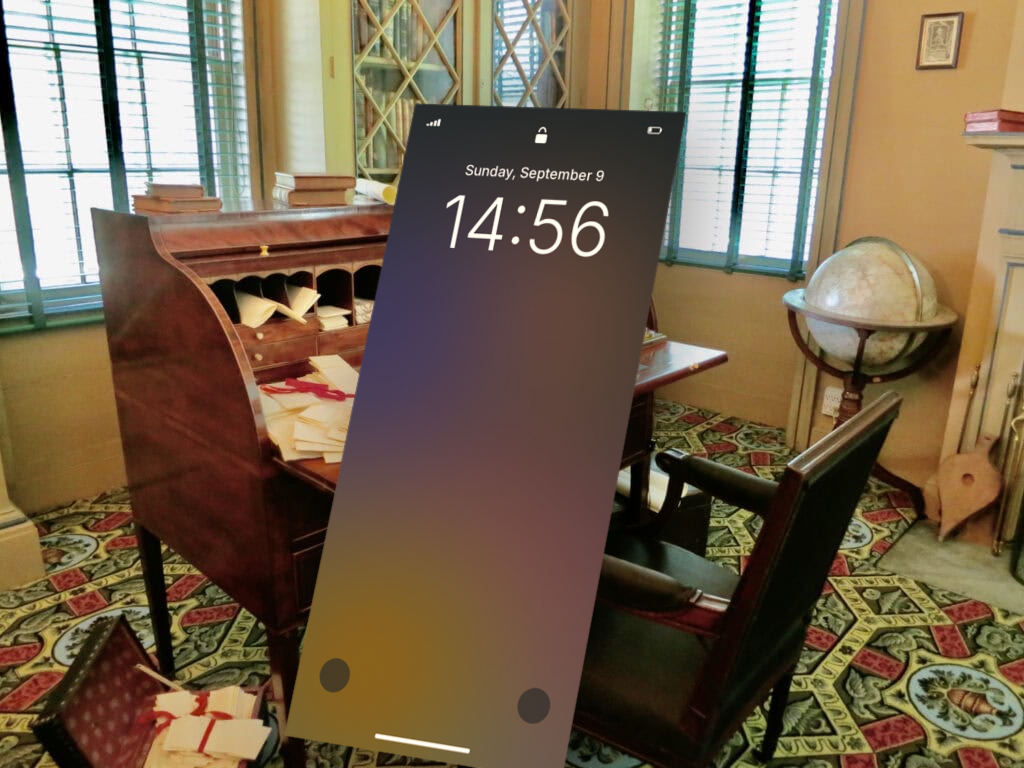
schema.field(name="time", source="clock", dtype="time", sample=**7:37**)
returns **14:56**
